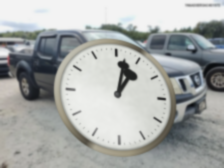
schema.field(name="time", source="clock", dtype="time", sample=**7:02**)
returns **1:02**
